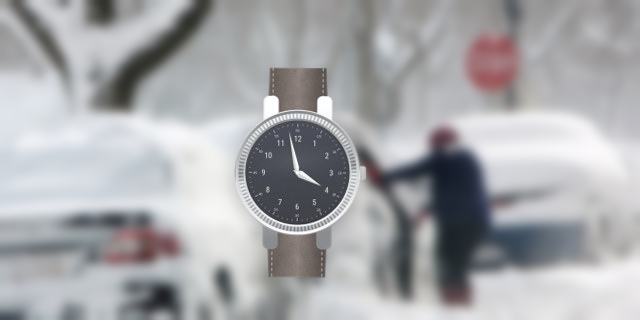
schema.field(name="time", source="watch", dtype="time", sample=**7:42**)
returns **3:58**
